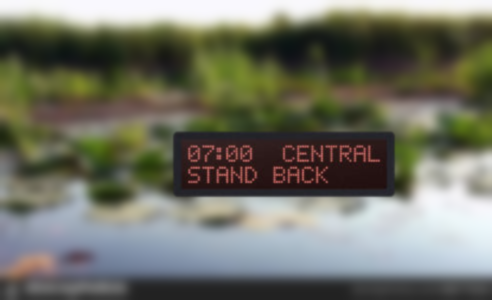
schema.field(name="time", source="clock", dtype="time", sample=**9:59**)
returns **7:00**
